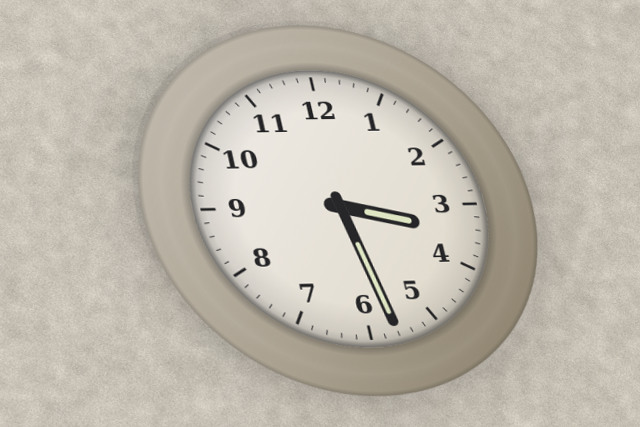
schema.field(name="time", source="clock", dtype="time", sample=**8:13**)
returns **3:28**
